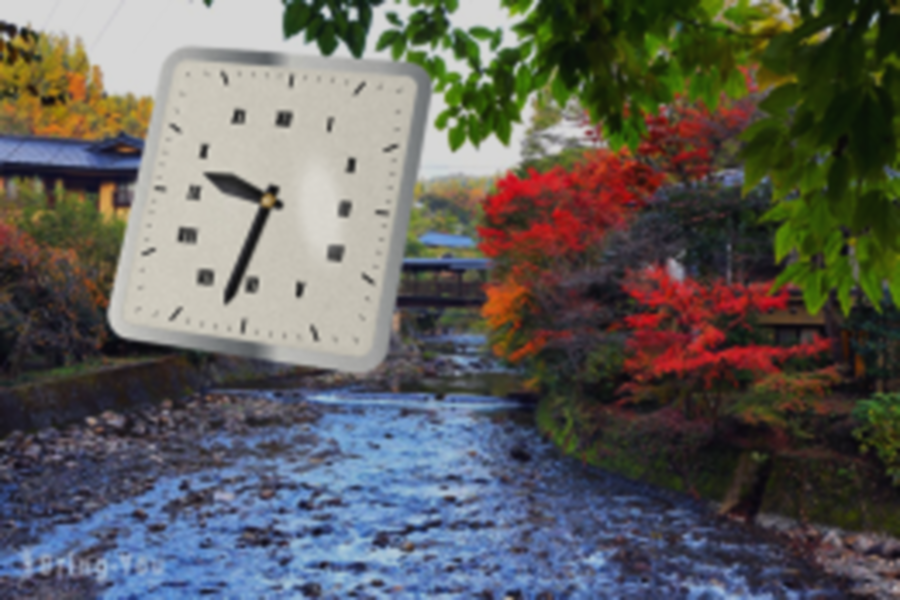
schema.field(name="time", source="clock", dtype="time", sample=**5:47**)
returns **9:32**
